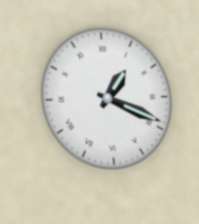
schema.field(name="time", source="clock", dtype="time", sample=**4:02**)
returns **1:19**
